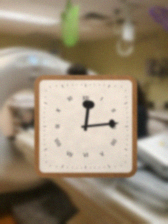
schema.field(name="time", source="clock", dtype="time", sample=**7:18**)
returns **12:14**
